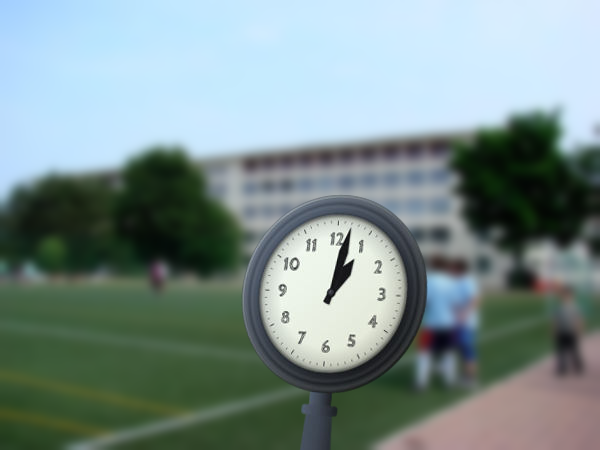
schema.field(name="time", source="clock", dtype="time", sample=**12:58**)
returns **1:02**
